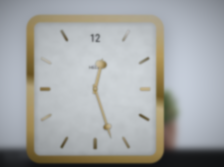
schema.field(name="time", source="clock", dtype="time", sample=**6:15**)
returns **12:27**
